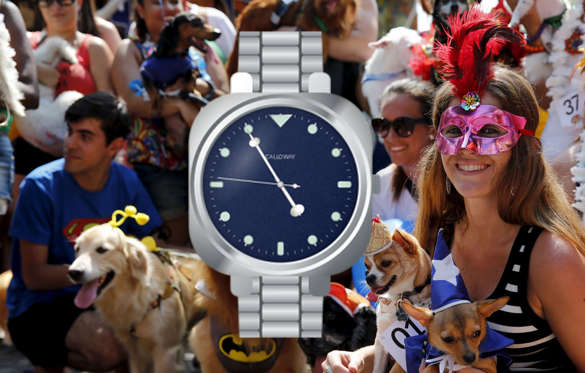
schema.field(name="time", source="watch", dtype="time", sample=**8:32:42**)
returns **4:54:46**
